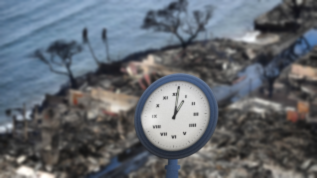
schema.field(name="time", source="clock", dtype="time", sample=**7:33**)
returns **1:01**
